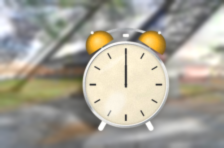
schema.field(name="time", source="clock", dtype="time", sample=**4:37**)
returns **12:00**
